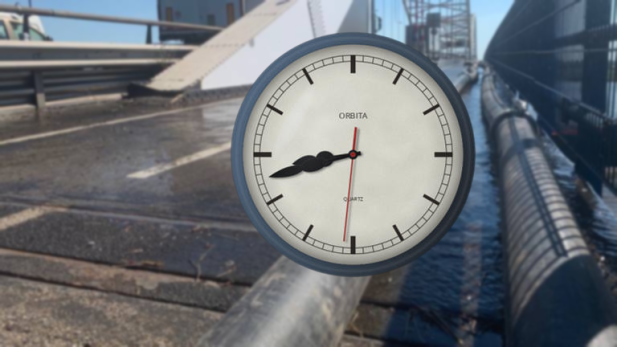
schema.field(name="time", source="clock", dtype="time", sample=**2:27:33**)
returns **8:42:31**
